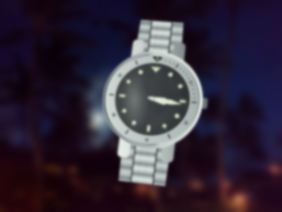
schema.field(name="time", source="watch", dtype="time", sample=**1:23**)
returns **3:16**
